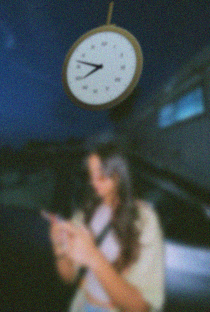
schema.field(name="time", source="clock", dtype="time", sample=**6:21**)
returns **7:47**
